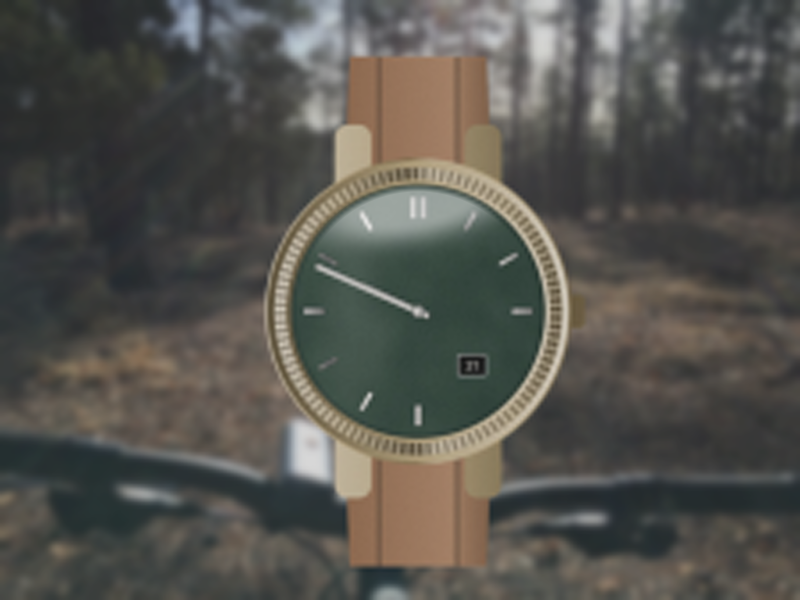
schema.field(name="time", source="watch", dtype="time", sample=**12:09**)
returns **9:49**
